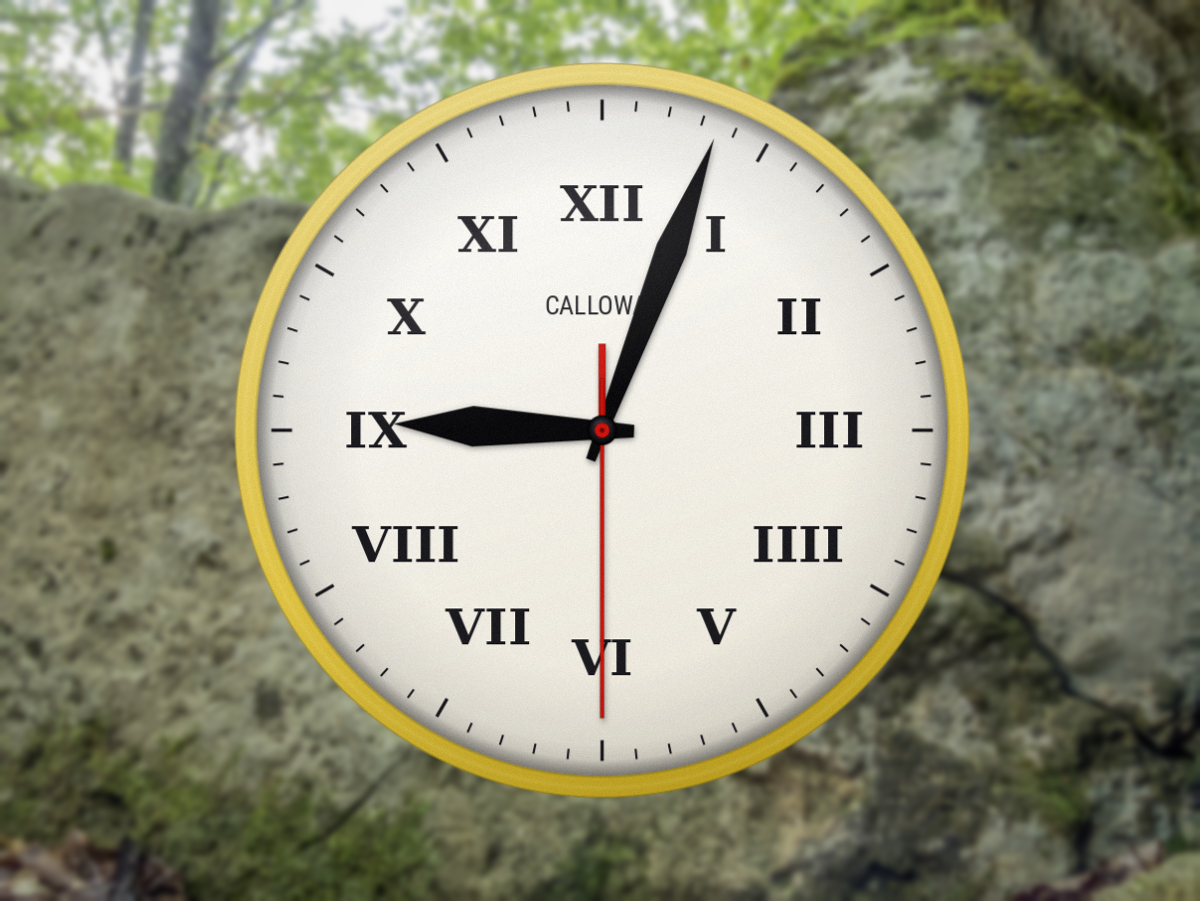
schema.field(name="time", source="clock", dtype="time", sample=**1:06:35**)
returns **9:03:30**
